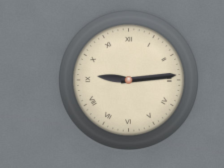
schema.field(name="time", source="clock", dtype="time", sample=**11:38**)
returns **9:14**
